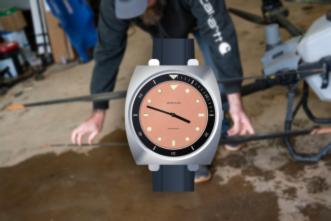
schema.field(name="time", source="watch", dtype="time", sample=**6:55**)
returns **3:48**
